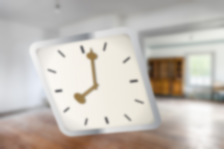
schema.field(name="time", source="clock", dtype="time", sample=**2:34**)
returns **8:02**
